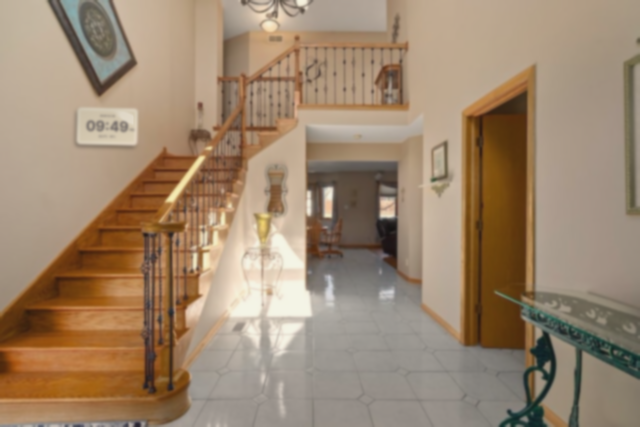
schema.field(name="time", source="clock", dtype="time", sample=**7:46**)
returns **9:49**
